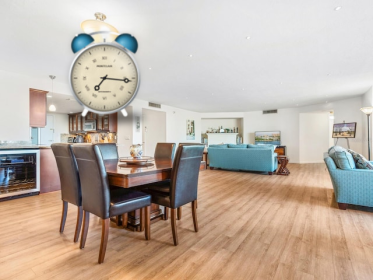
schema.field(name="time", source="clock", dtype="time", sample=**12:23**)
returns **7:16**
